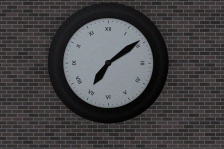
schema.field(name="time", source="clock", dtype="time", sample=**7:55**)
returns **7:09**
